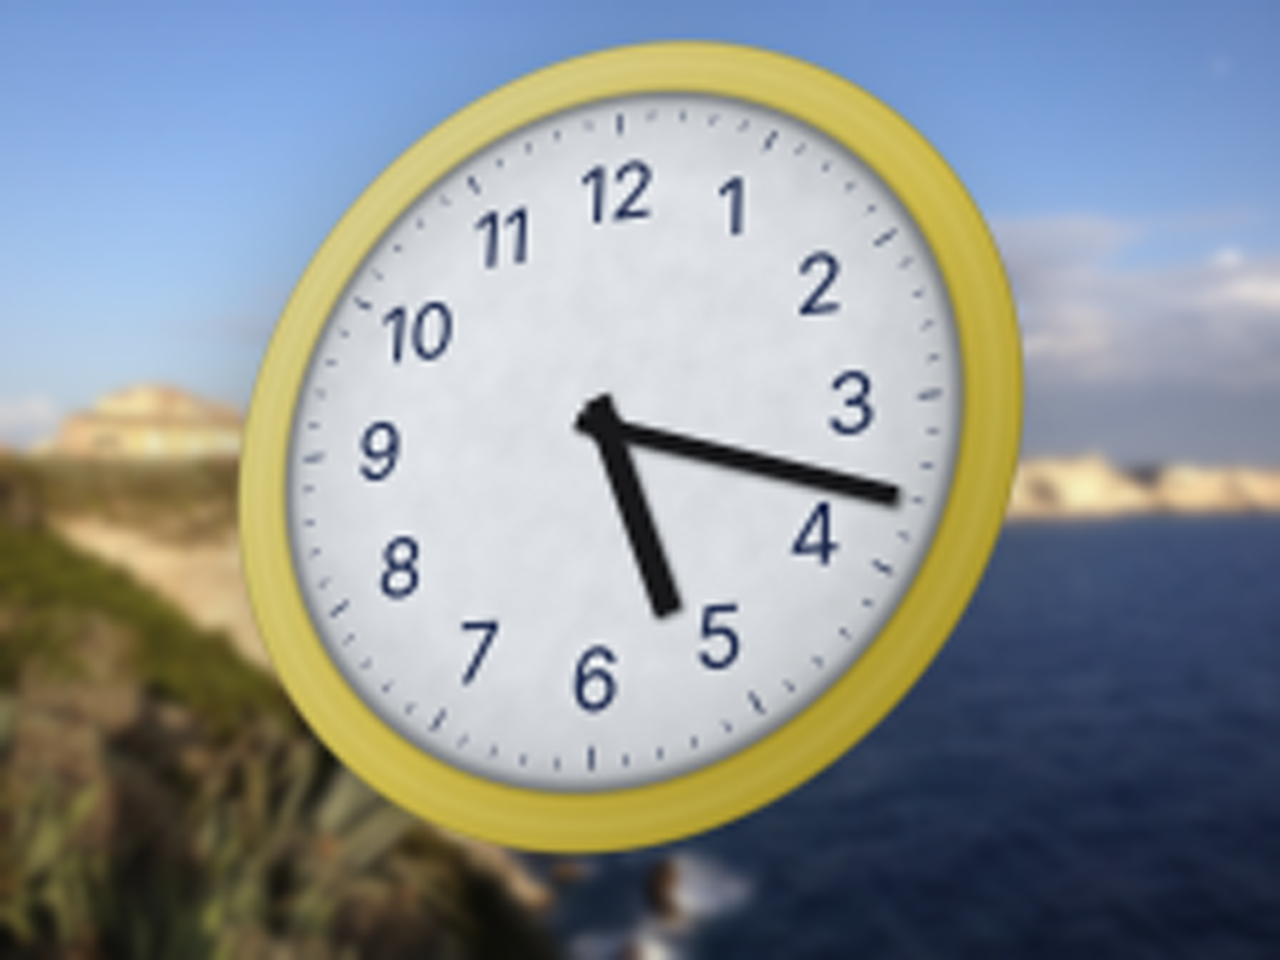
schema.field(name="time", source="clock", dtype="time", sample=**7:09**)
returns **5:18**
